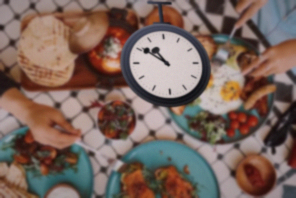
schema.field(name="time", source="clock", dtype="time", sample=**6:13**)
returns **10:51**
